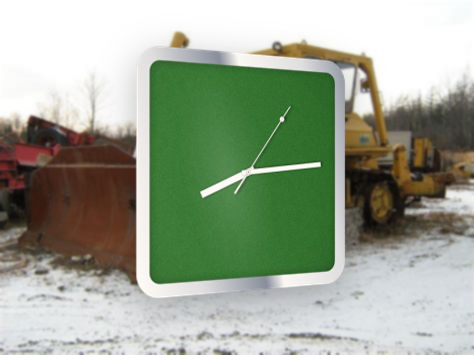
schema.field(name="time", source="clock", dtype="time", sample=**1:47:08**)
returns **8:14:06**
